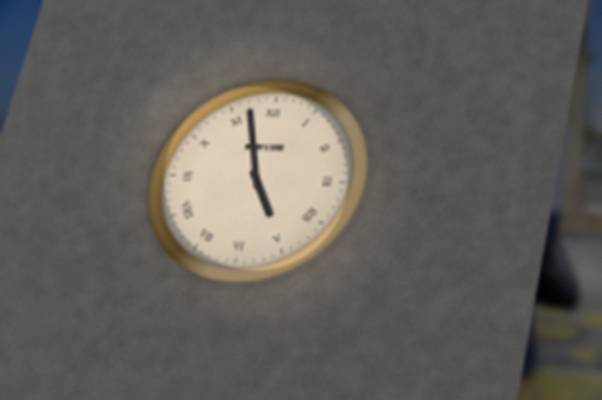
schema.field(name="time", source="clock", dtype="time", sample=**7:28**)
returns **4:57**
